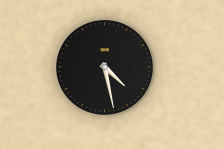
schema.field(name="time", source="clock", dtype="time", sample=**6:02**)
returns **4:28**
